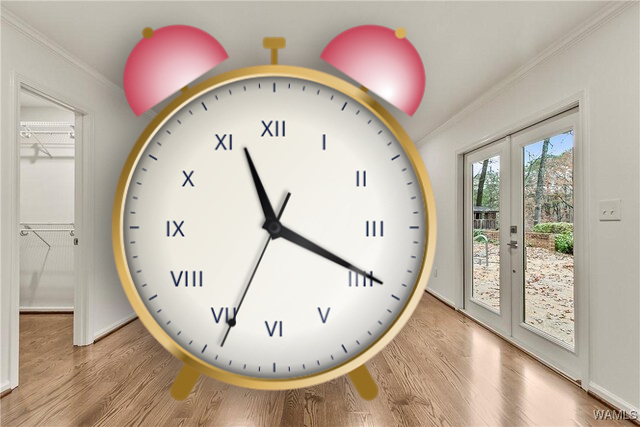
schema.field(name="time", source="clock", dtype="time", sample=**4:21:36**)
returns **11:19:34**
